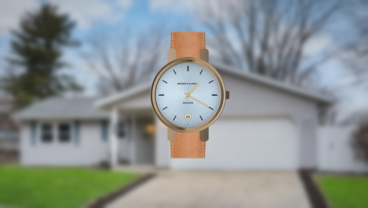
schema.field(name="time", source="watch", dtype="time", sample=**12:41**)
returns **1:20**
